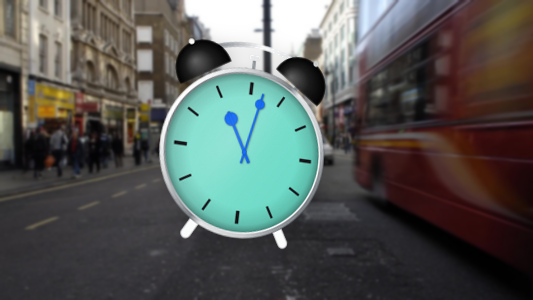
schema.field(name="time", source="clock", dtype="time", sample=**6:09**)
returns **11:02**
